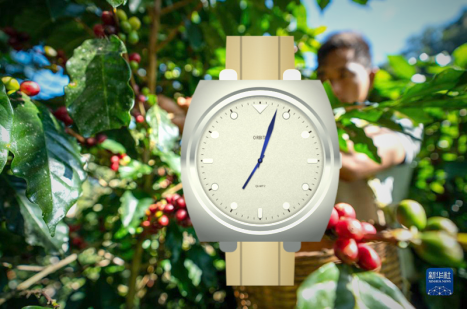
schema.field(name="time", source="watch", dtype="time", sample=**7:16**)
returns **7:03**
